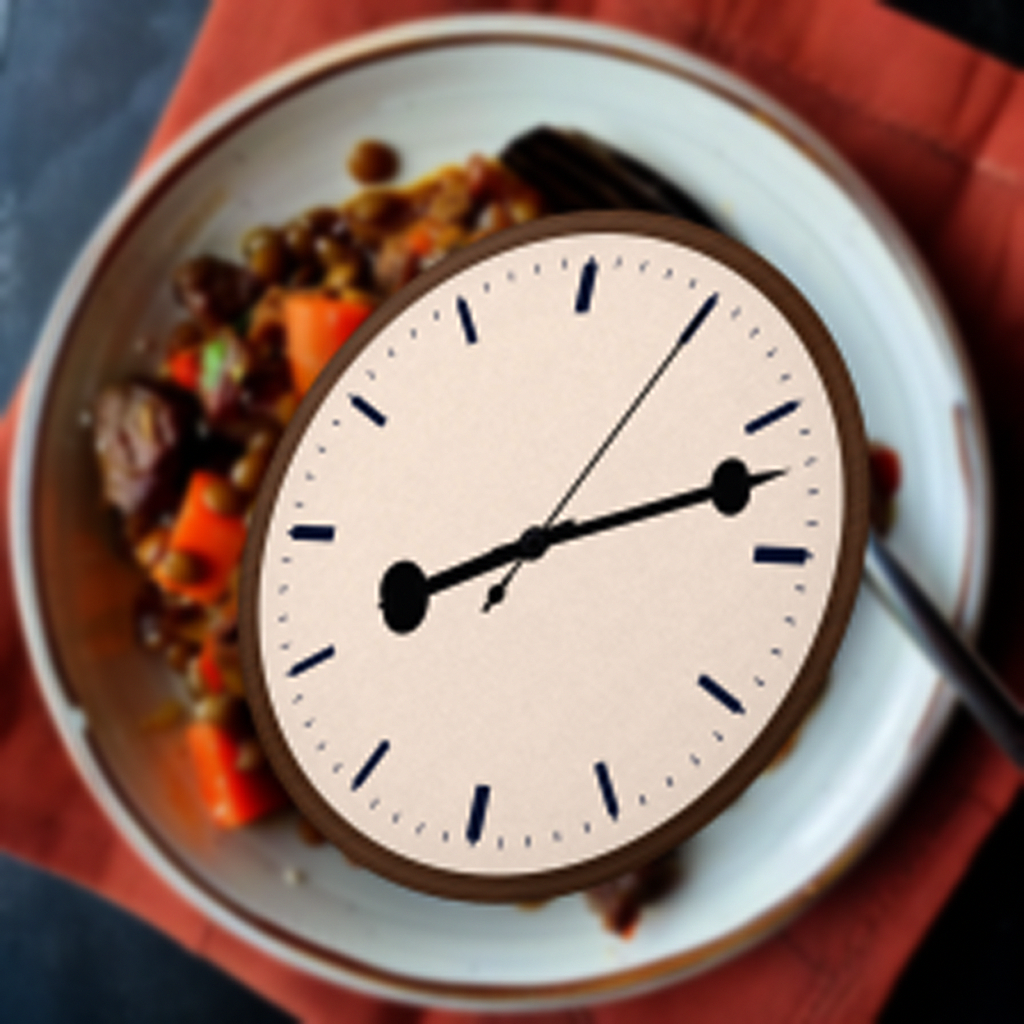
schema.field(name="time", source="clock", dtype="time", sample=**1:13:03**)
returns **8:12:05**
